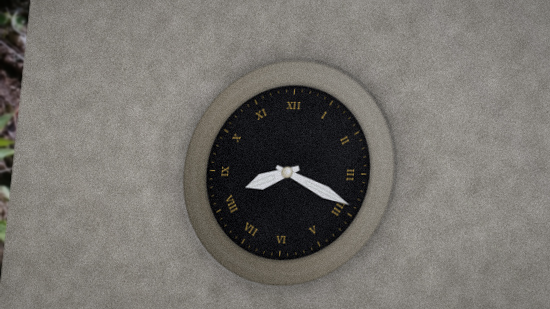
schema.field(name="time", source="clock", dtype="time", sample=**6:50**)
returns **8:19**
